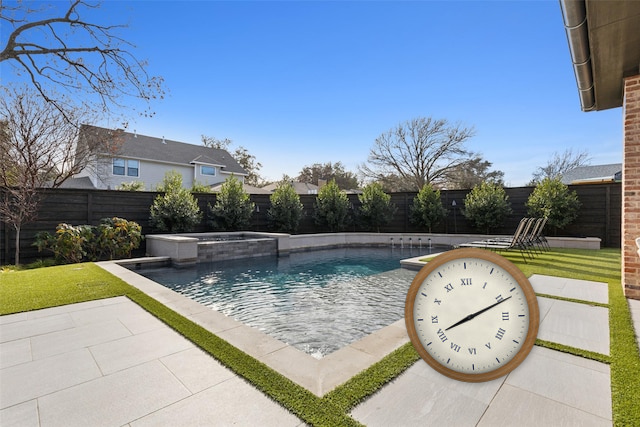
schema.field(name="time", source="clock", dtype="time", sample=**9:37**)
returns **8:11**
